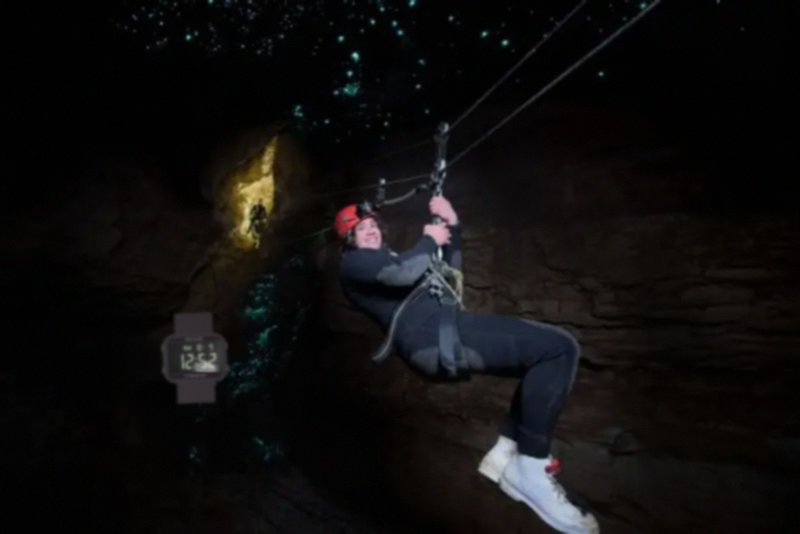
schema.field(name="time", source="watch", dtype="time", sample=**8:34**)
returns **12:52**
